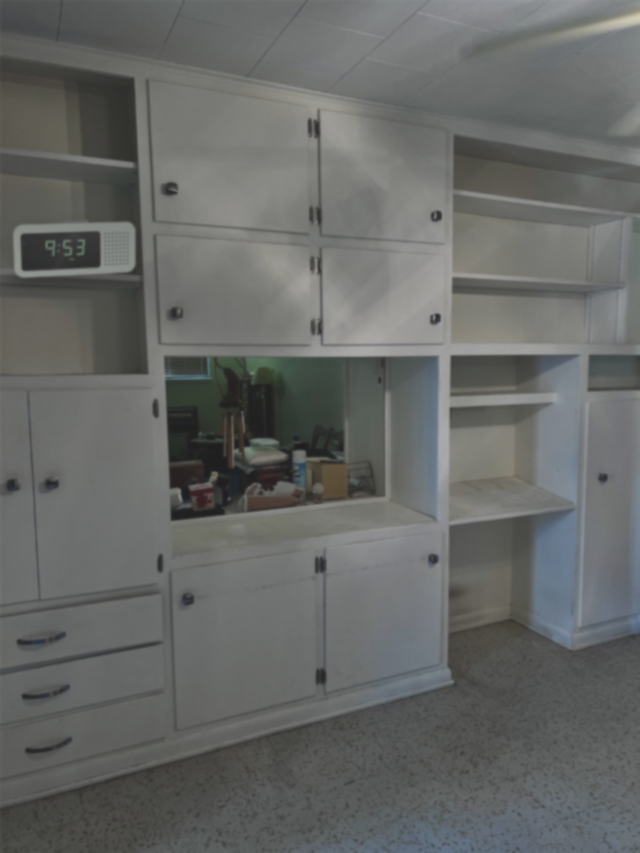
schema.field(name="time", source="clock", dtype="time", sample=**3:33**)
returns **9:53**
